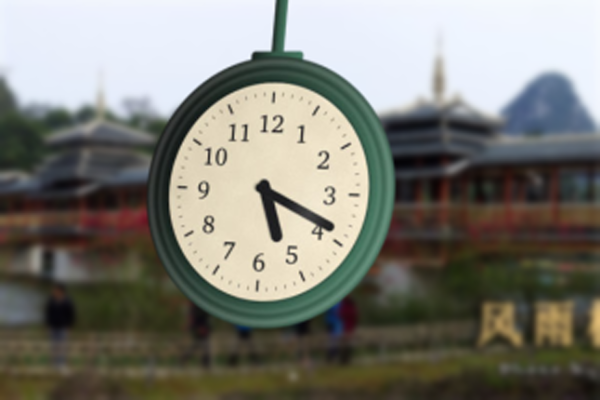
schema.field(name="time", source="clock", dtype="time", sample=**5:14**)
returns **5:19**
